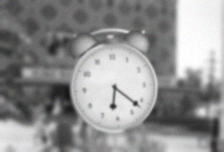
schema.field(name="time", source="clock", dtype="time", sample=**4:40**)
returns **6:22**
